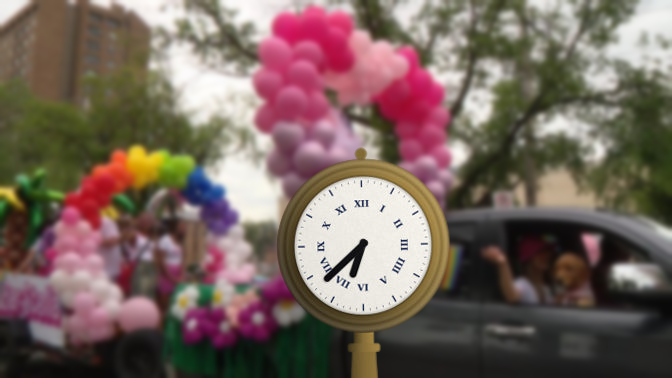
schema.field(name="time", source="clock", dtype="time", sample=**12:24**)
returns **6:38**
